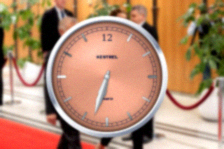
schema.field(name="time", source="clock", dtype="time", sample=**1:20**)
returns **6:33**
